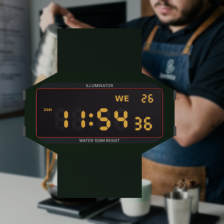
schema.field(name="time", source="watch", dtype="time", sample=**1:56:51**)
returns **11:54:36**
